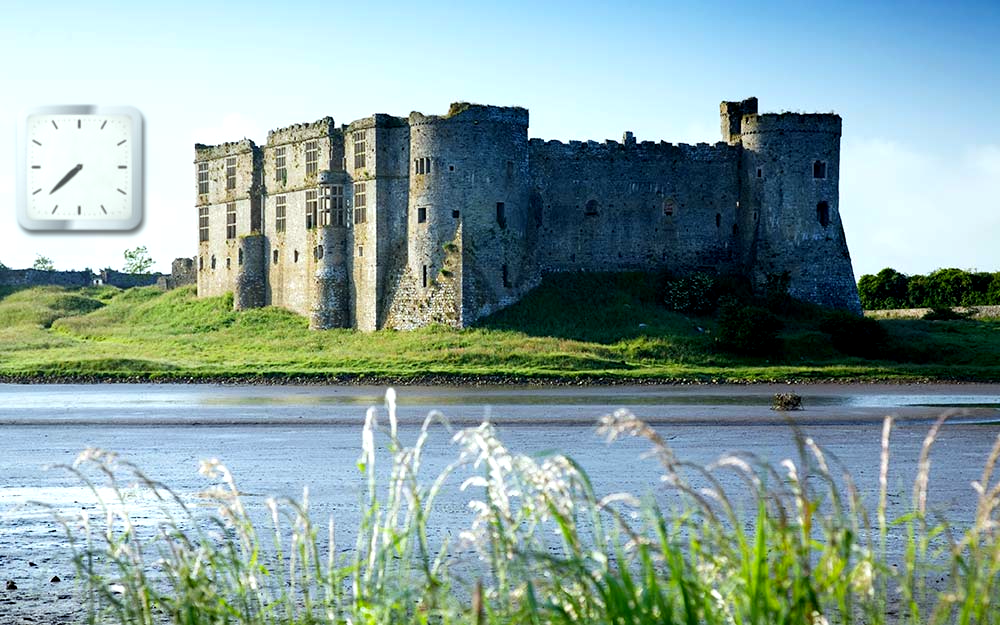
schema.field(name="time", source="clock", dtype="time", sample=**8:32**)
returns **7:38**
